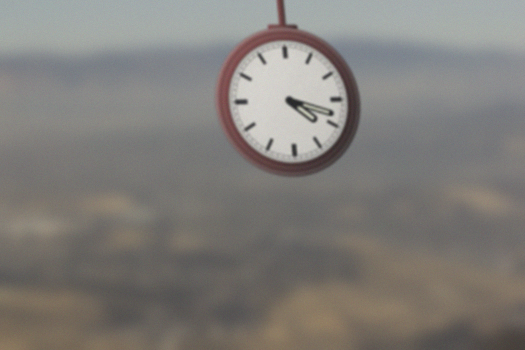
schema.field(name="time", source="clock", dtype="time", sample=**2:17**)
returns **4:18**
